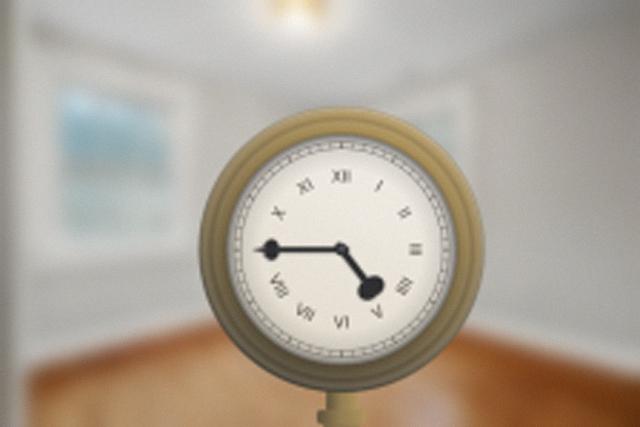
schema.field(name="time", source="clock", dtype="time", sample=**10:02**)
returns **4:45**
